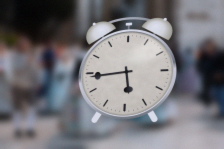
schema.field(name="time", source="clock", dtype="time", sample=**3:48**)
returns **5:44**
